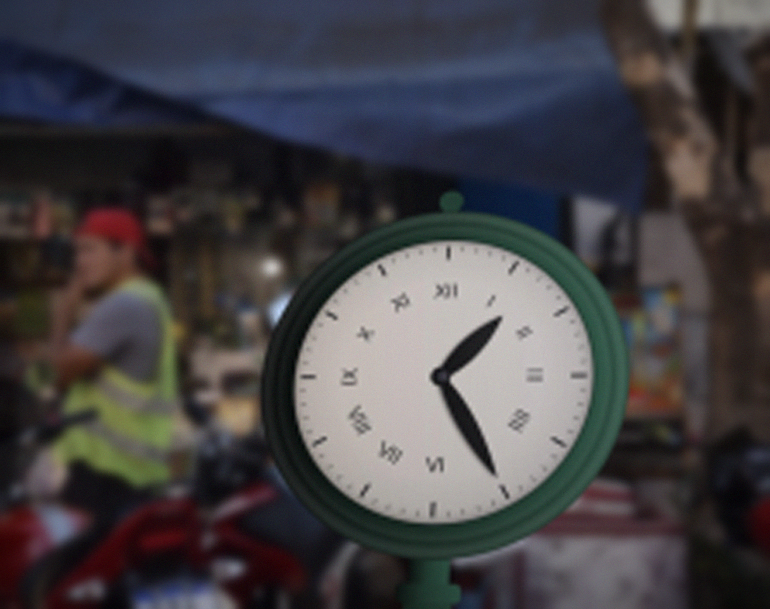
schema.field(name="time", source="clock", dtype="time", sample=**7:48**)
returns **1:25**
